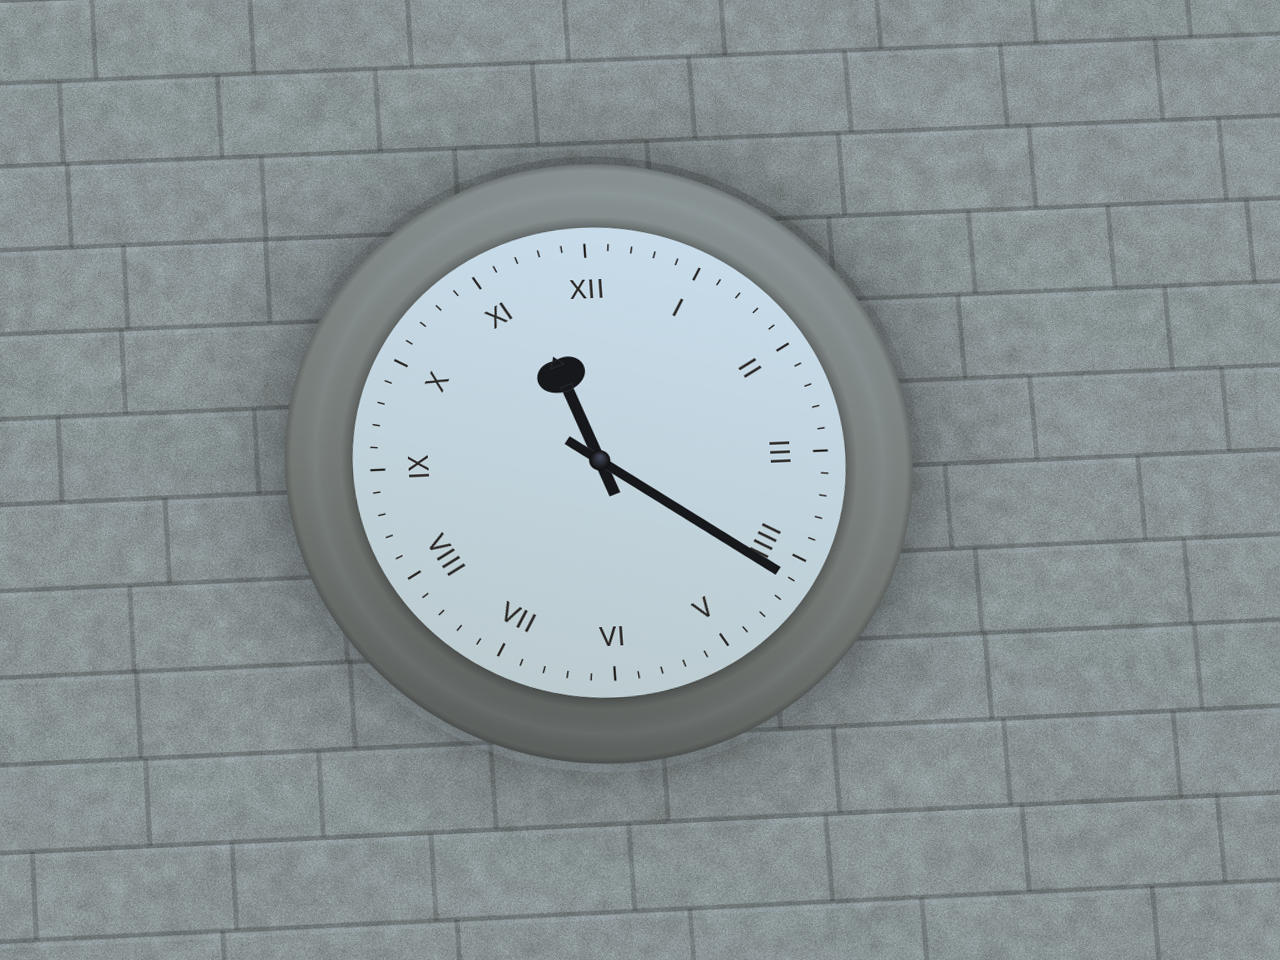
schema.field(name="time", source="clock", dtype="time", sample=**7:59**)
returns **11:21**
